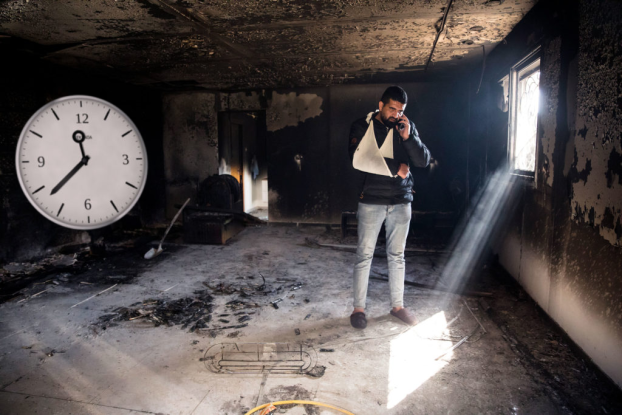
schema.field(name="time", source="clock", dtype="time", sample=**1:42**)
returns **11:38**
